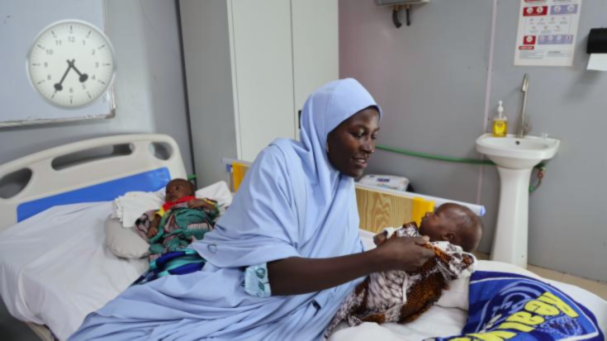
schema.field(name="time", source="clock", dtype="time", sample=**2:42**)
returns **4:35**
